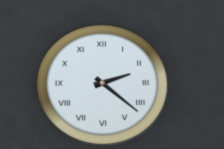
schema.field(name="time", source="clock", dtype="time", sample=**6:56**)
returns **2:22**
